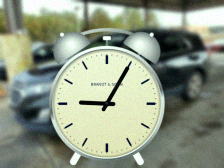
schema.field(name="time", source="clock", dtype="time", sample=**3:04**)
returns **9:05**
